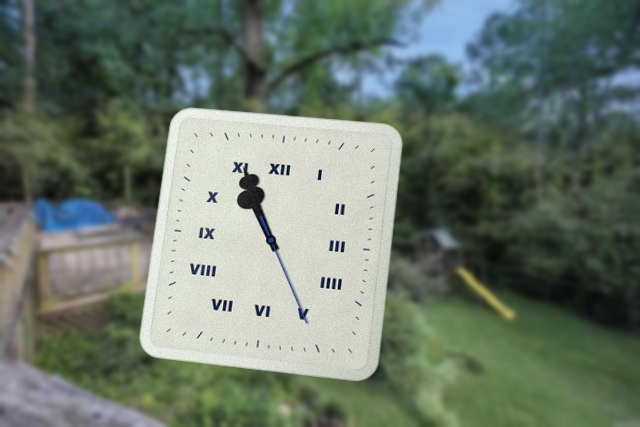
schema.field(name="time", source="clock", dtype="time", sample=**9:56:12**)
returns **10:55:25**
